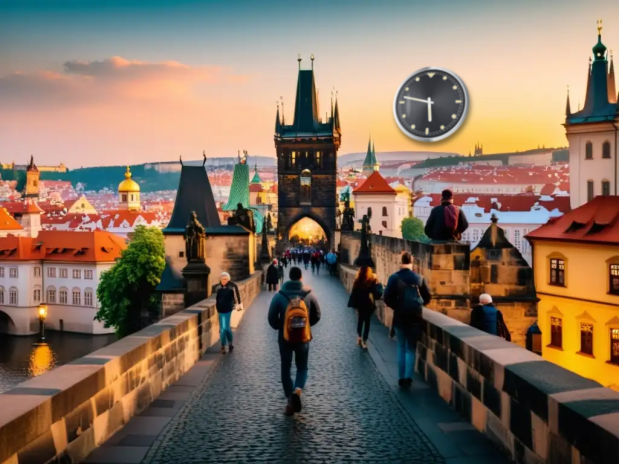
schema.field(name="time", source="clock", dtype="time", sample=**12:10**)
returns **5:47**
